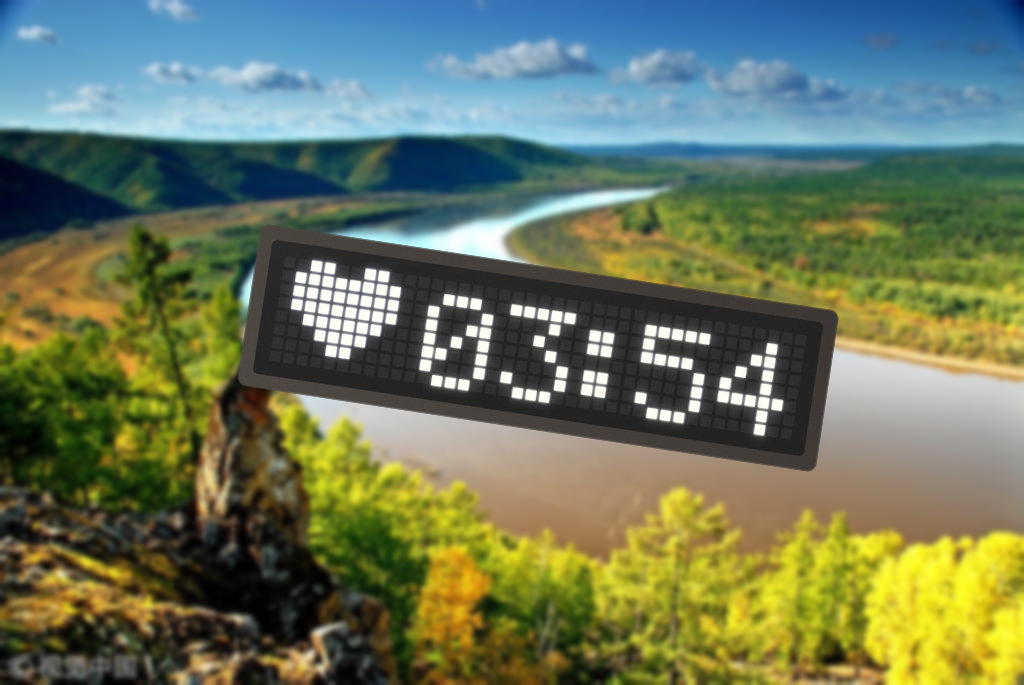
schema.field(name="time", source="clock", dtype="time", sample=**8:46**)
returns **3:54**
